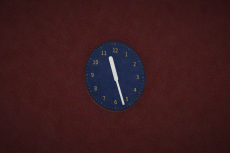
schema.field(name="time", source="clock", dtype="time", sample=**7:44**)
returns **11:27**
